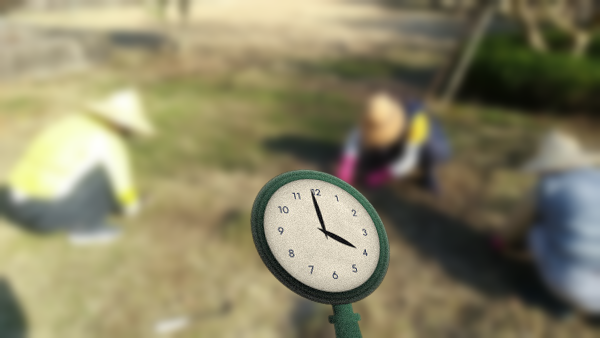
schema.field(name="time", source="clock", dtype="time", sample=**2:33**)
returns **3:59**
